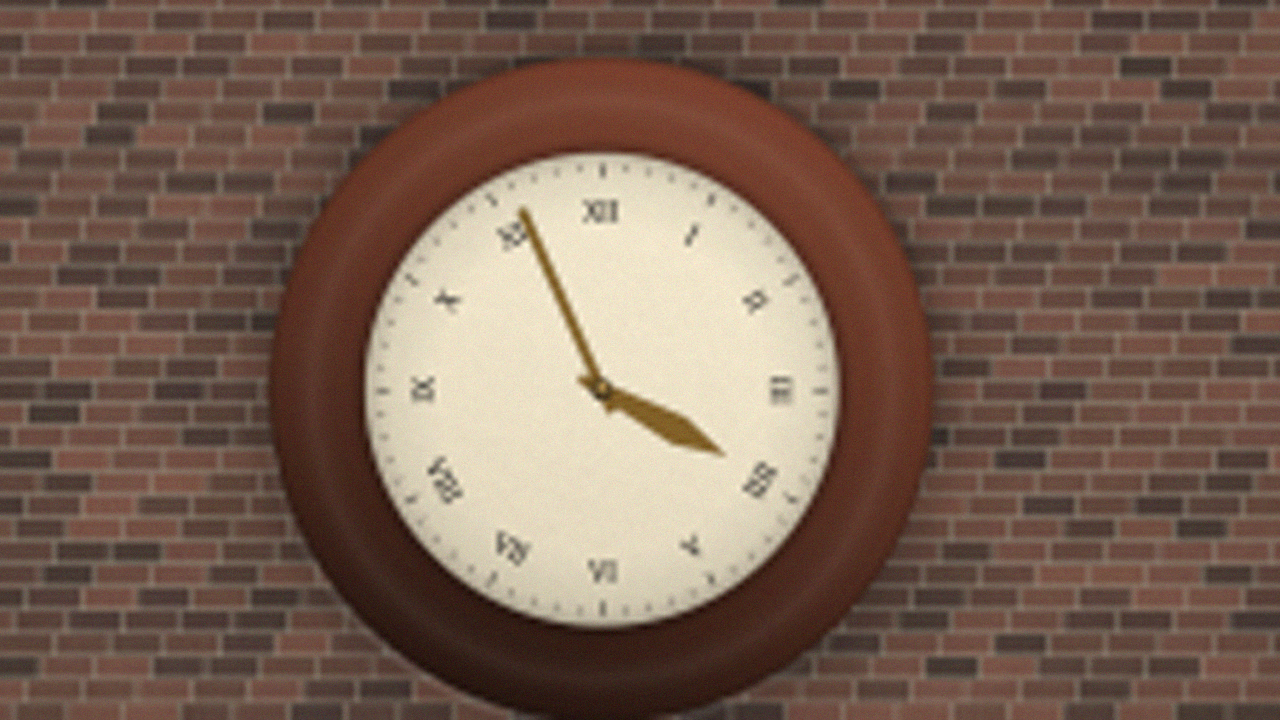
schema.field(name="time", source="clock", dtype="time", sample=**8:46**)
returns **3:56**
